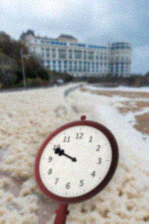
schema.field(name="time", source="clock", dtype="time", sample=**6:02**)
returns **9:49**
